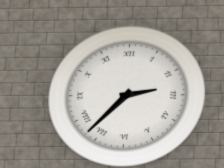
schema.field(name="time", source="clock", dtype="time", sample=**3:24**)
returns **2:37**
